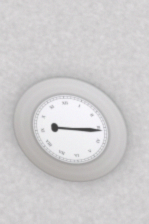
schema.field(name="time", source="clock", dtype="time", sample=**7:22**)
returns **9:16**
